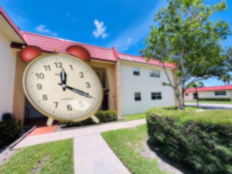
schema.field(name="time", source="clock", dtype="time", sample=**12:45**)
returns **12:20**
